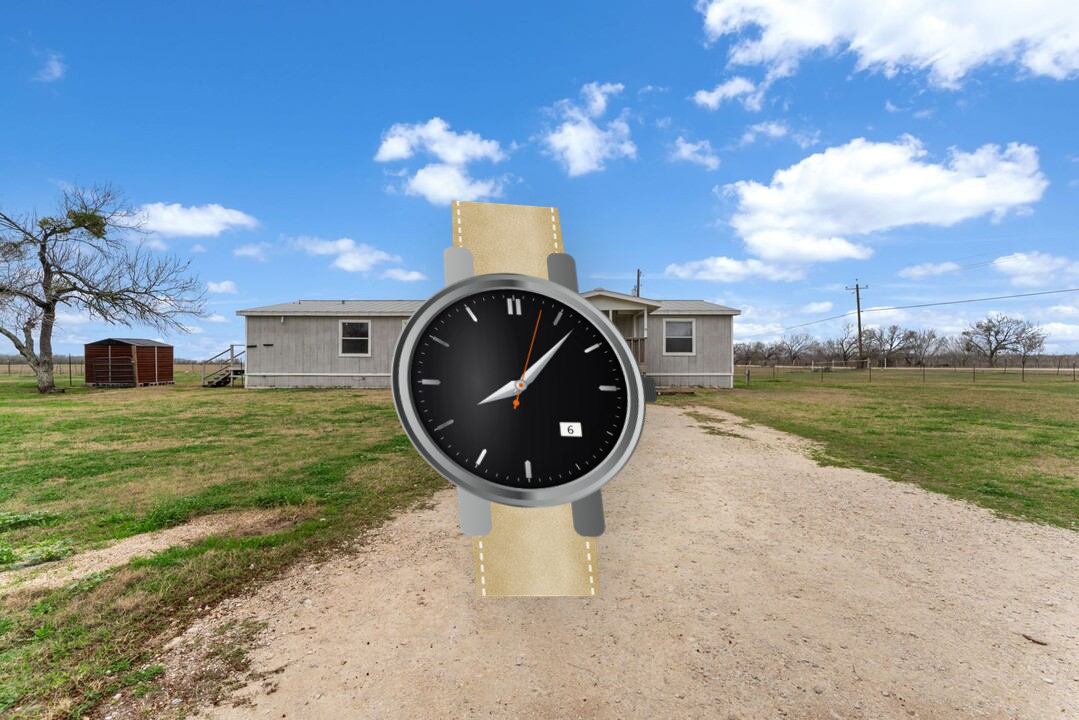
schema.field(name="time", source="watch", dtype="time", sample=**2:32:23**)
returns **8:07:03**
